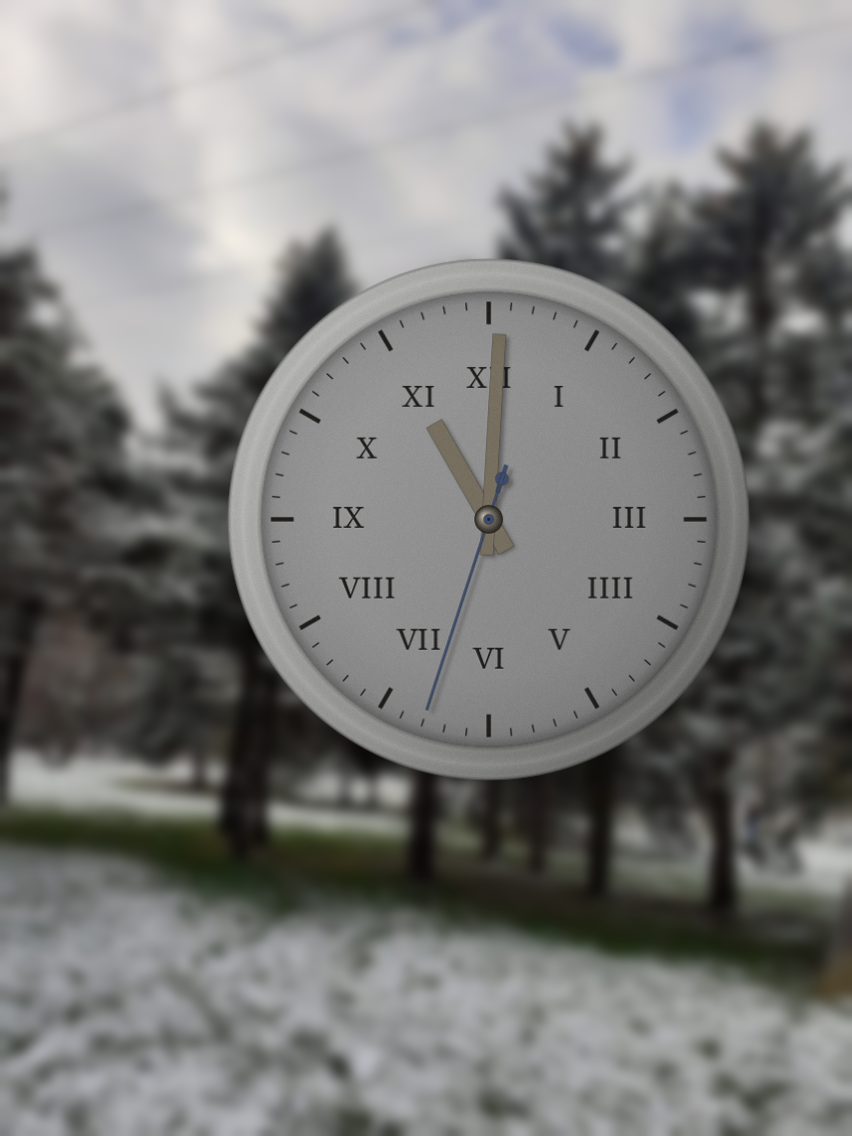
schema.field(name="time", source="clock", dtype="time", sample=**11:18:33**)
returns **11:00:33**
